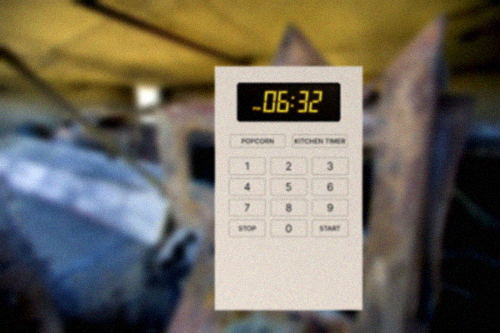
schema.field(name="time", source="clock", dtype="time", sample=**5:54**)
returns **6:32**
